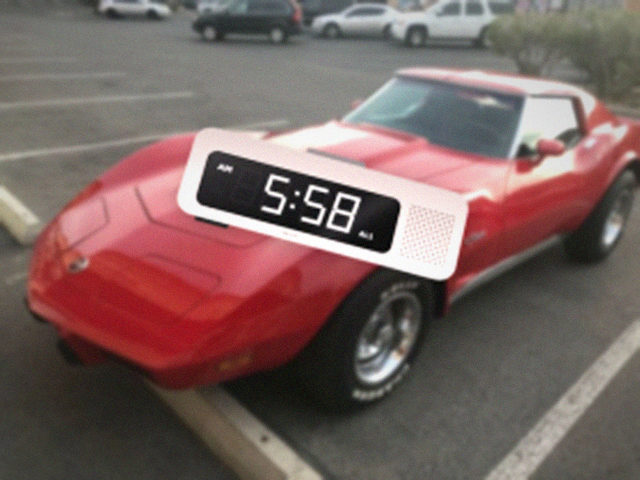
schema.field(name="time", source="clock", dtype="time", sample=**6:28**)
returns **5:58**
